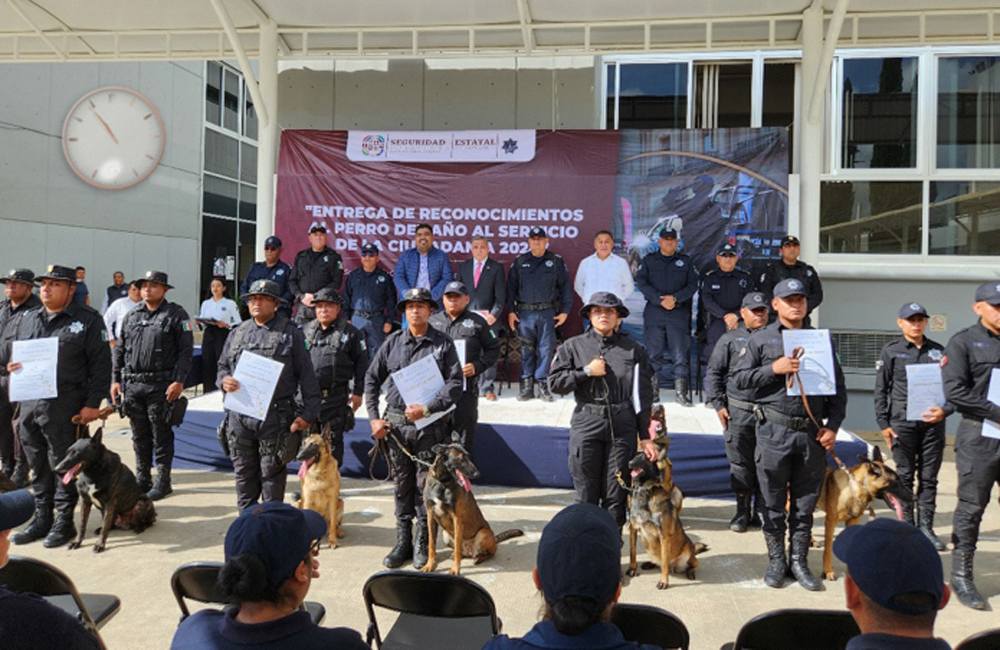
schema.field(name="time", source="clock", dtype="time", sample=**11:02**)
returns **10:54**
